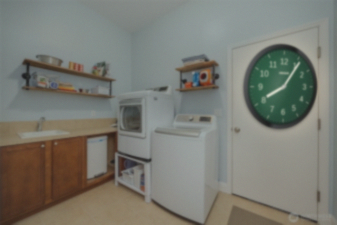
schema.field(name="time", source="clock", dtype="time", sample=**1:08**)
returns **8:06**
